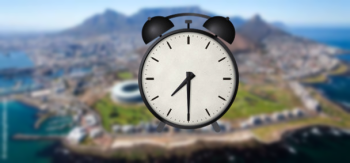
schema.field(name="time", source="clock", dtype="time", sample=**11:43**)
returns **7:30**
